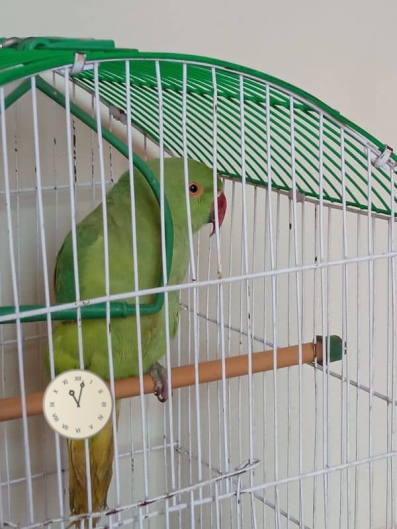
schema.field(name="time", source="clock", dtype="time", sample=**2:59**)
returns **11:02**
